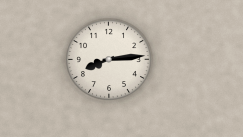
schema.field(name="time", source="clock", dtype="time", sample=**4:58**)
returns **8:14**
